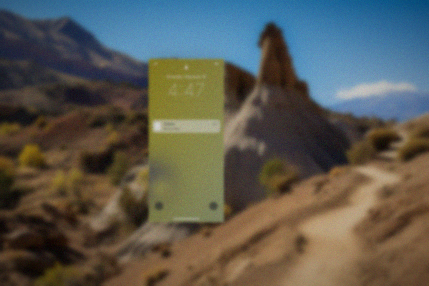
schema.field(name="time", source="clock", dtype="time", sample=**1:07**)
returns **4:47**
